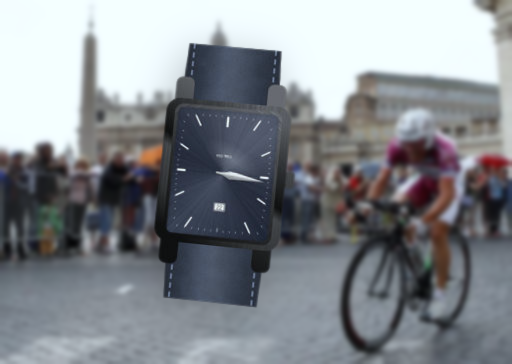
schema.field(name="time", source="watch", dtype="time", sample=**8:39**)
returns **3:16**
